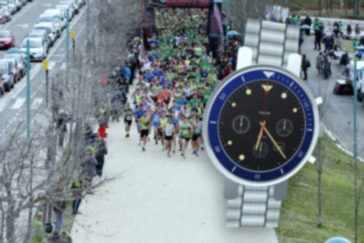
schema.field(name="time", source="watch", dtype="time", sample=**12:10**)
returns **6:23**
